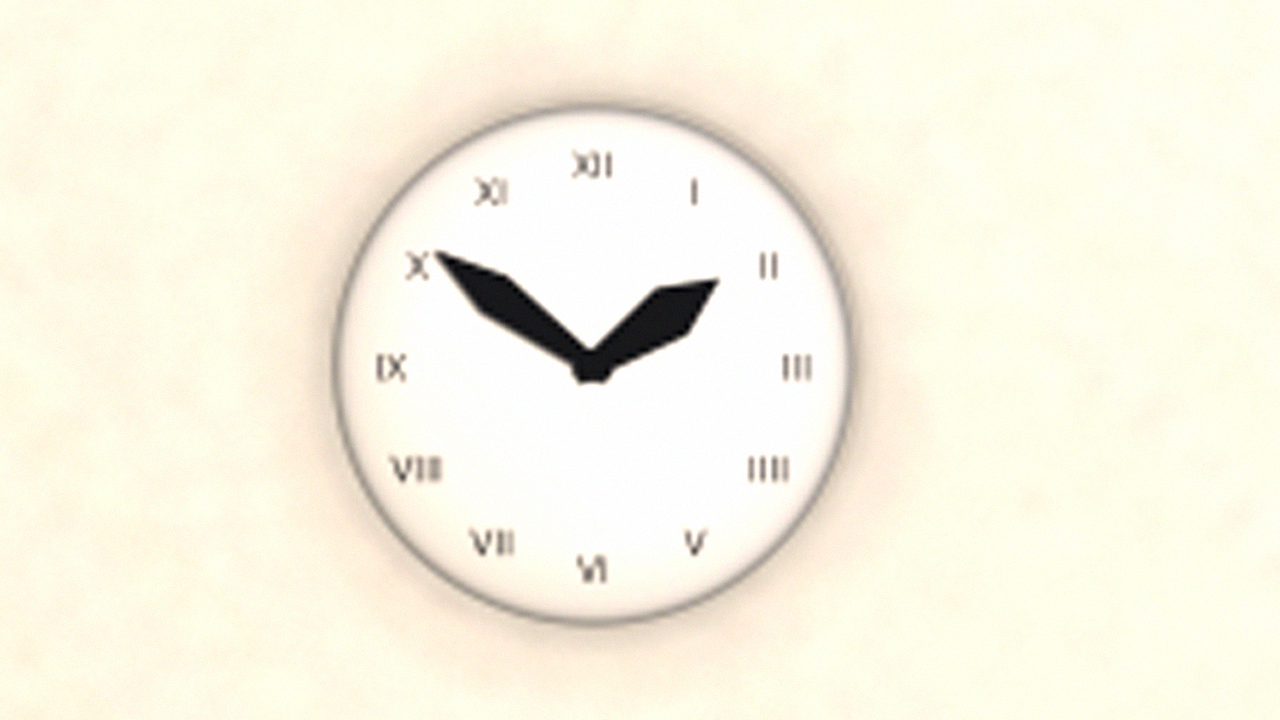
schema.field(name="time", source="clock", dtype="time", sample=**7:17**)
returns **1:51**
